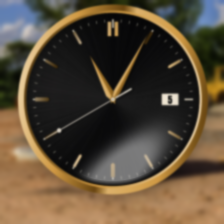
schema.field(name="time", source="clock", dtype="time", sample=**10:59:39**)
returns **11:04:40**
